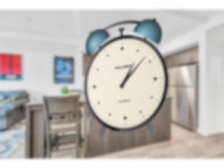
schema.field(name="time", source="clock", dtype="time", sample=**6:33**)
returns **1:08**
